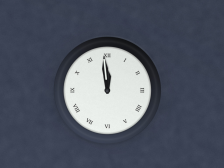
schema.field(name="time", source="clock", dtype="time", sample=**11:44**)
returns **11:59**
